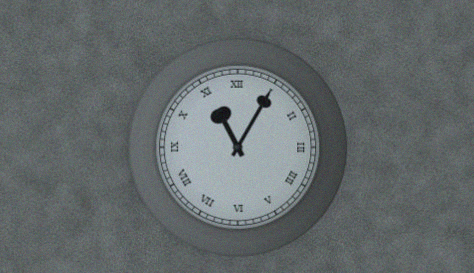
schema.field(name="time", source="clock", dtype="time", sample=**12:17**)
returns **11:05**
